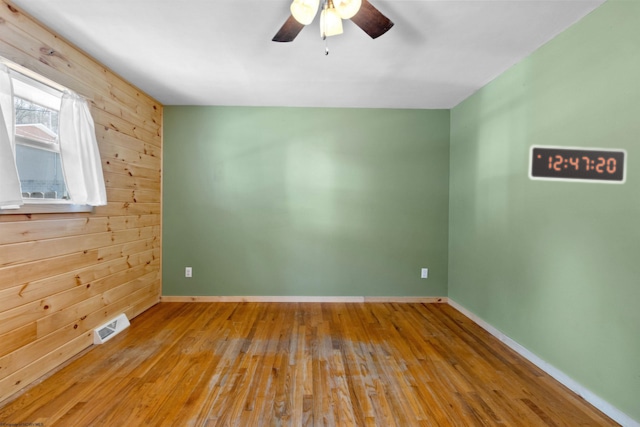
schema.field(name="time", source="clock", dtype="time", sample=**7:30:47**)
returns **12:47:20**
